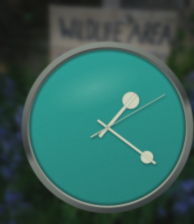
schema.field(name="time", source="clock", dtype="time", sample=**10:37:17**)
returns **1:21:10**
